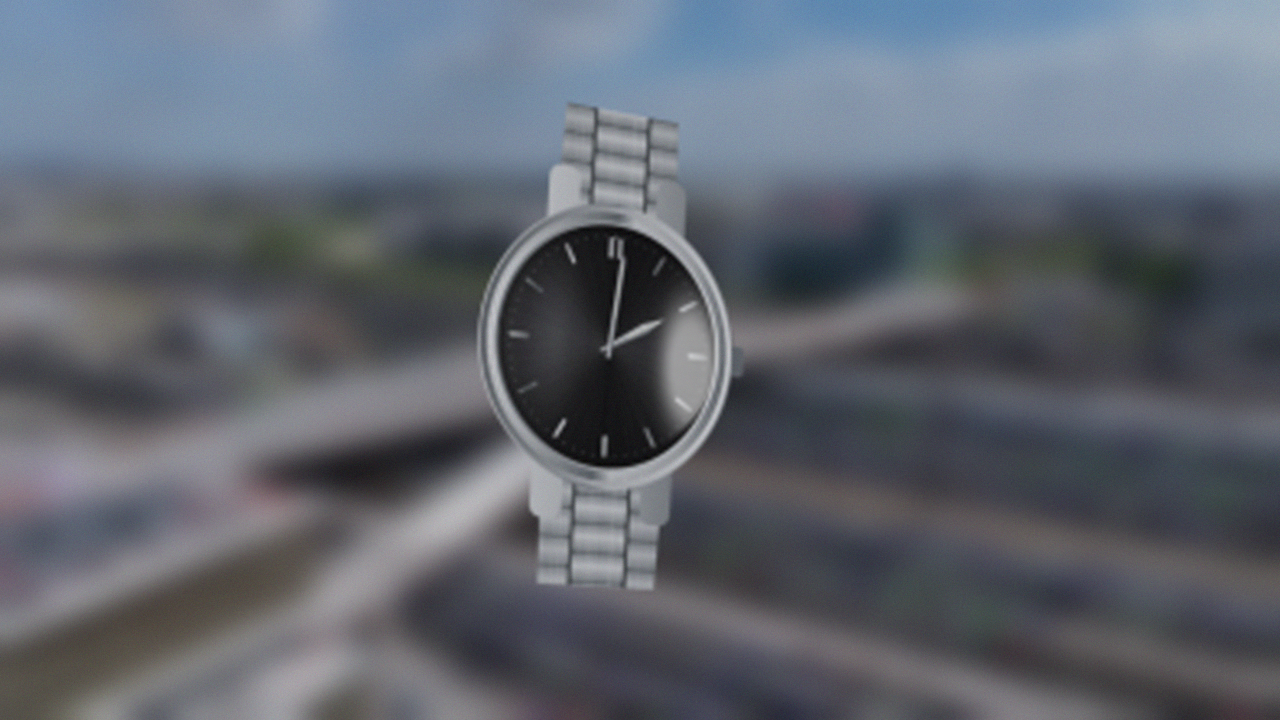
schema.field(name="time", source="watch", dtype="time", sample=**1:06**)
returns **2:01**
